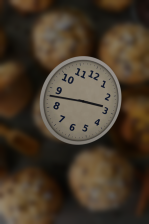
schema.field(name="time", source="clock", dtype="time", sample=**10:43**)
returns **2:43**
